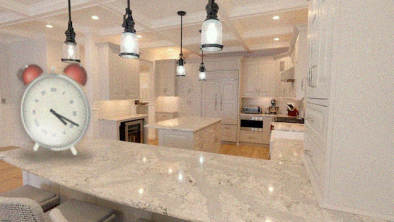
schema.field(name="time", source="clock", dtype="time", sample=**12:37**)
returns **4:19**
